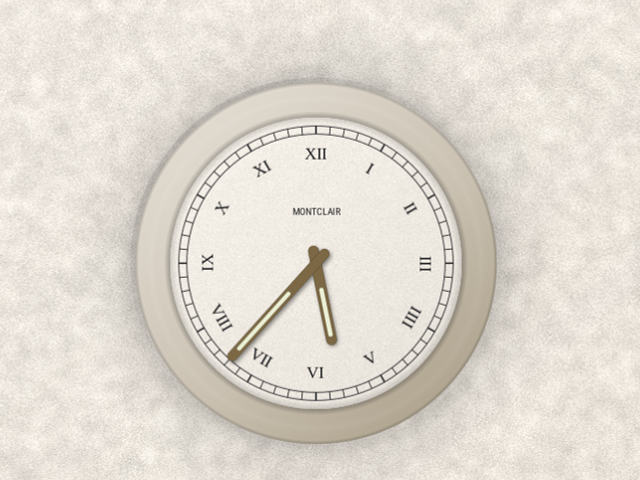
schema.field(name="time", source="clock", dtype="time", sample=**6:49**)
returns **5:37**
